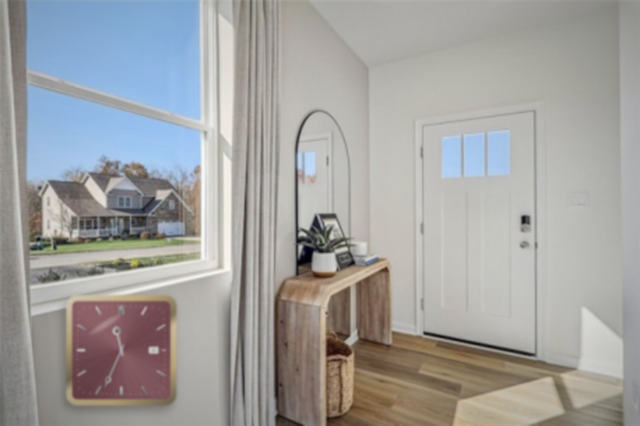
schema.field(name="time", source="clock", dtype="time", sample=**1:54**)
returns **11:34**
